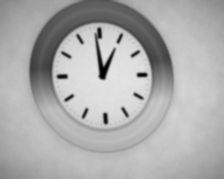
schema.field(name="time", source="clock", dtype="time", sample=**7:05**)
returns **12:59**
